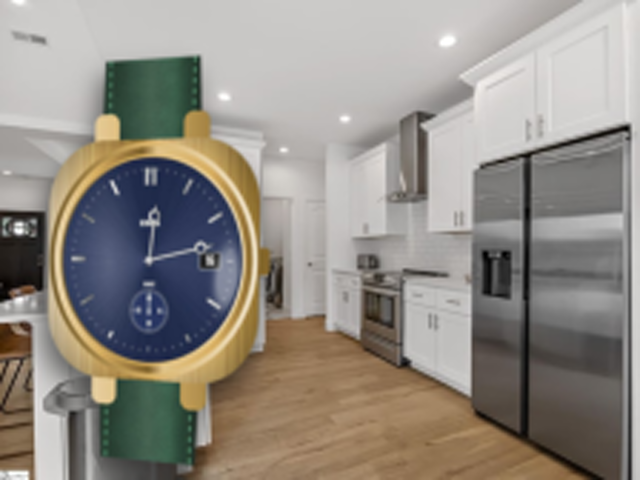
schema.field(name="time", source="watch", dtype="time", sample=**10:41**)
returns **12:13**
